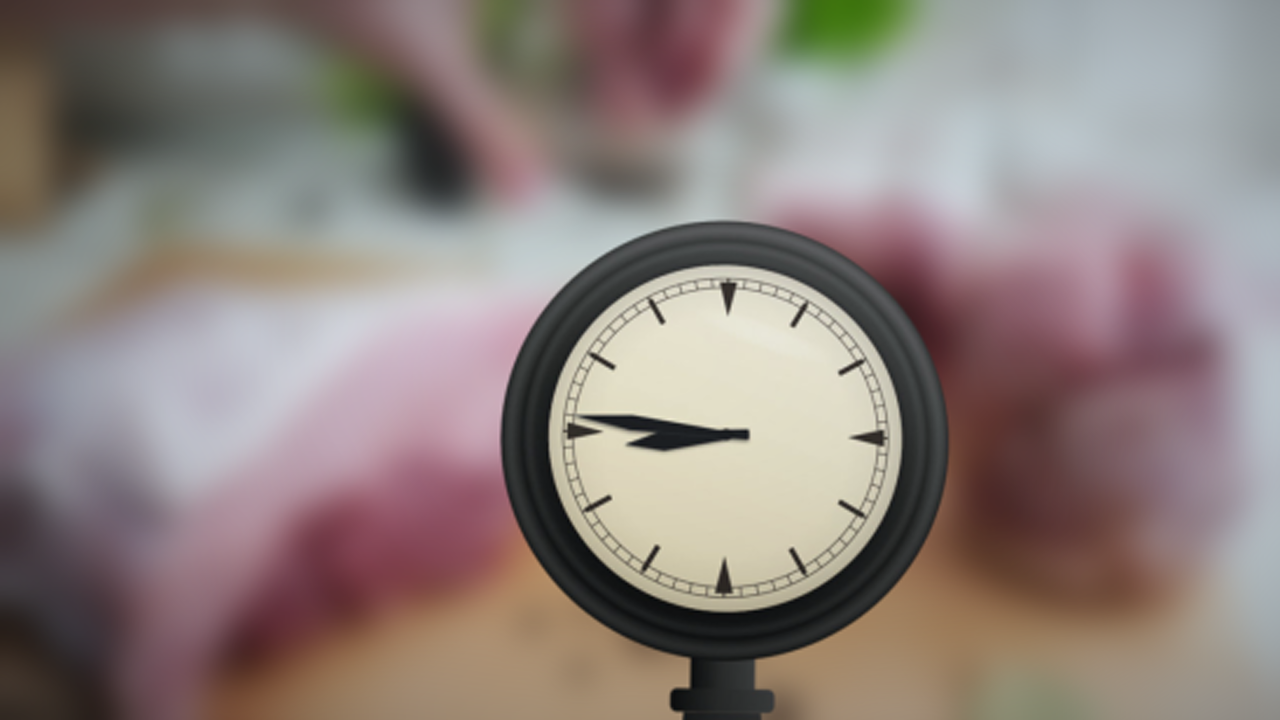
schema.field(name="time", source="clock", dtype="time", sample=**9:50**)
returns **8:46**
